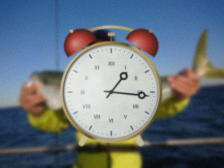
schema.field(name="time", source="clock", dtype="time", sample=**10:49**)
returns **1:16**
